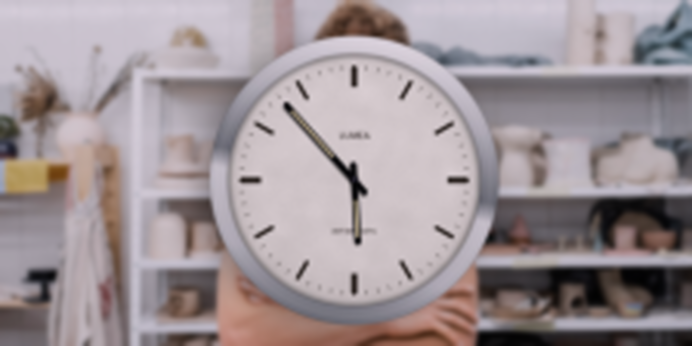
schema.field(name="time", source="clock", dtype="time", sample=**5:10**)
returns **5:53**
